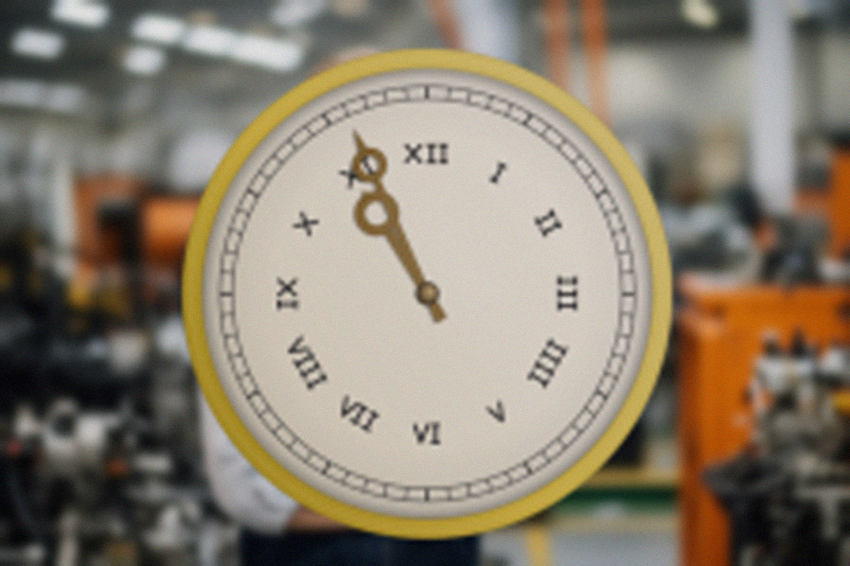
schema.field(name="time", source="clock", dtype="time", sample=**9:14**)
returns **10:56**
